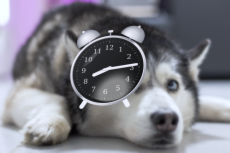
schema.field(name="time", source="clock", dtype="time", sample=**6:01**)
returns **8:14**
